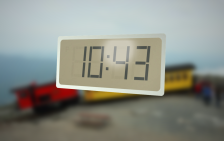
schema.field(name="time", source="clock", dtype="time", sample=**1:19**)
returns **10:43**
